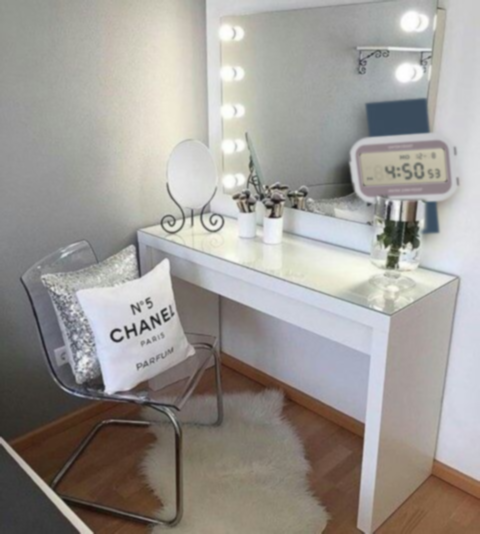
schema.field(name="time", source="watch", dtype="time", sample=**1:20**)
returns **4:50**
